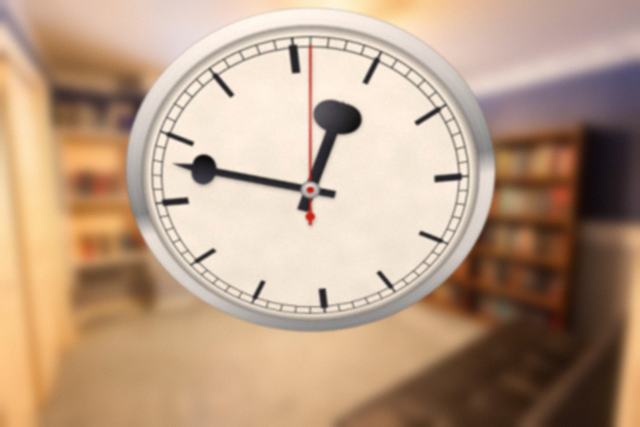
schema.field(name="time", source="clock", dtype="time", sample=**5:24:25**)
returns **12:48:01**
